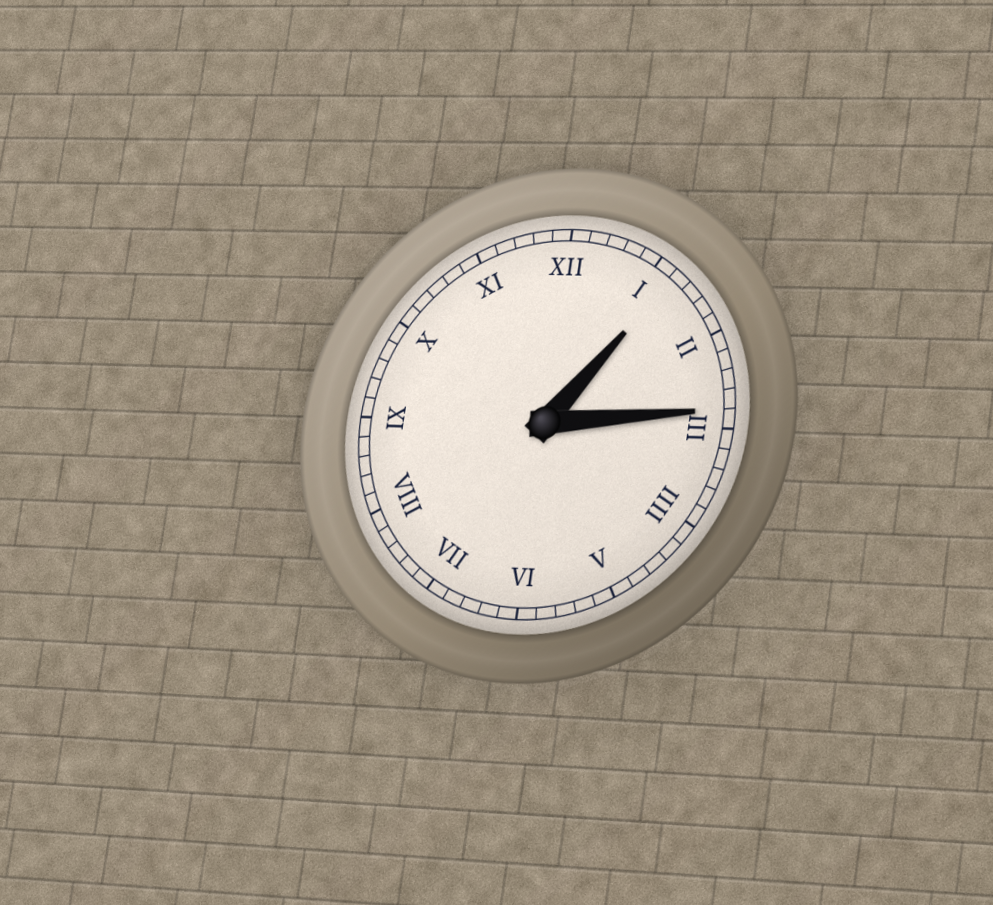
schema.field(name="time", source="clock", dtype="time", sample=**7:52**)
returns **1:14**
